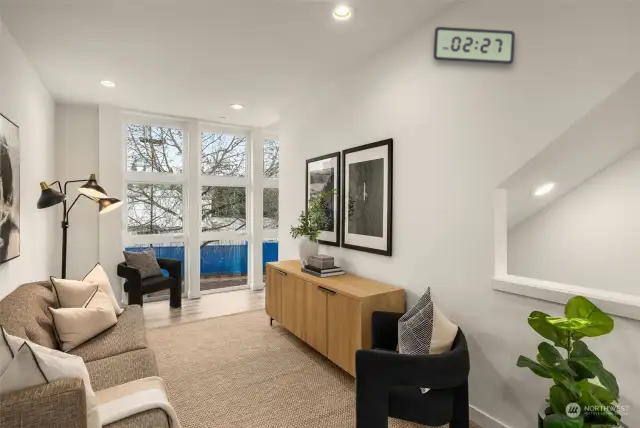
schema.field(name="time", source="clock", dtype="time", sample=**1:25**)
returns **2:27**
